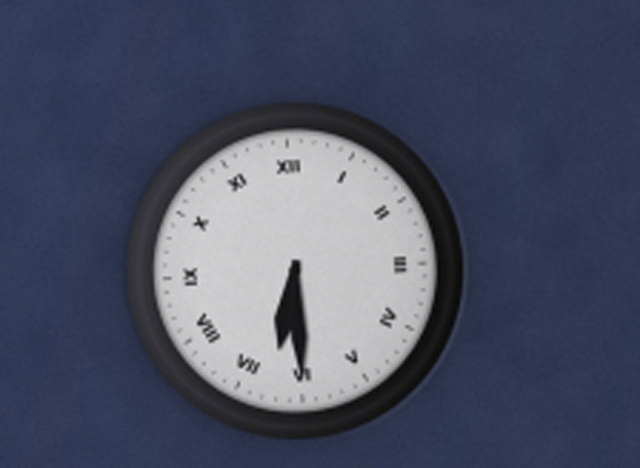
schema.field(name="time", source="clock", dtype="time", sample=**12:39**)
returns **6:30**
